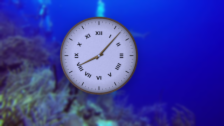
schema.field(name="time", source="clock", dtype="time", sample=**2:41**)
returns **8:07**
